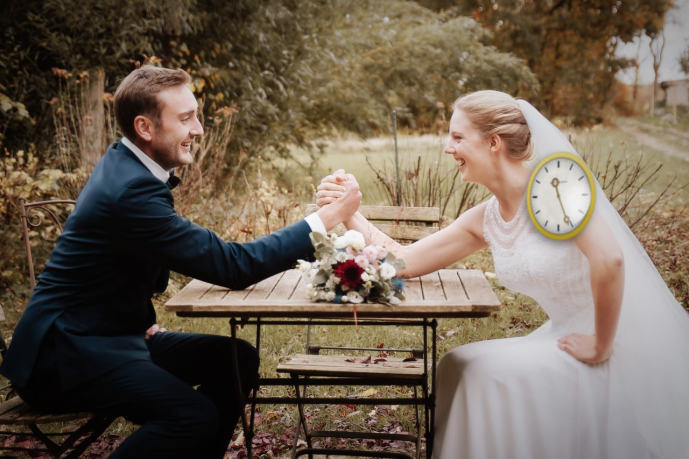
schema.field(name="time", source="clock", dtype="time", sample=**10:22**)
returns **11:26**
